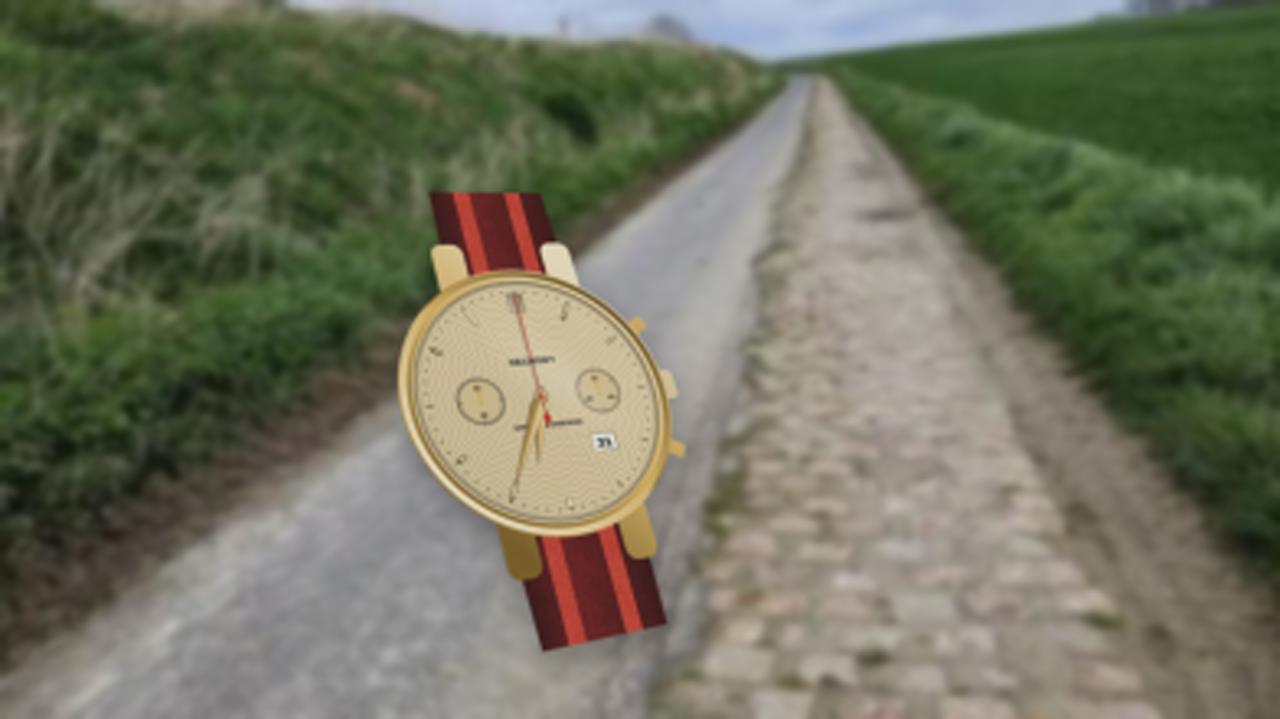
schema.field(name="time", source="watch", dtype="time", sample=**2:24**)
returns **6:35**
